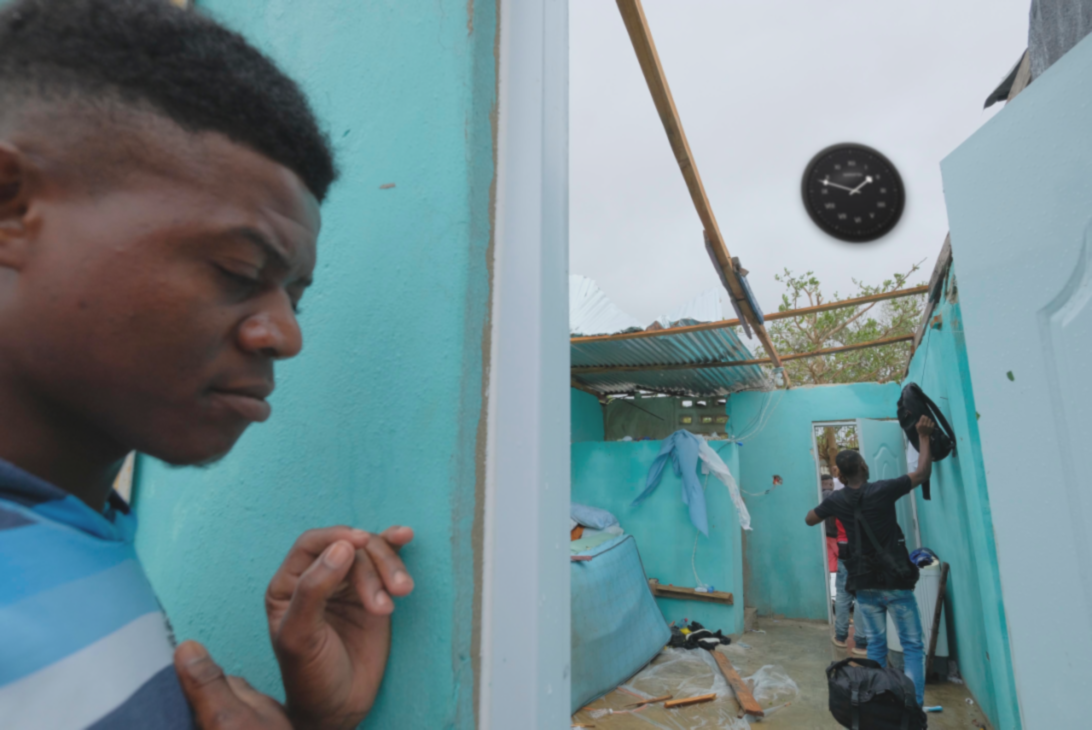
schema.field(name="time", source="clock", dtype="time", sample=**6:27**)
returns **1:48**
